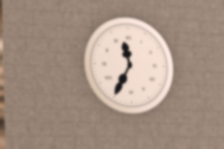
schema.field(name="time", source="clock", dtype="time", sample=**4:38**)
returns **11:35**
